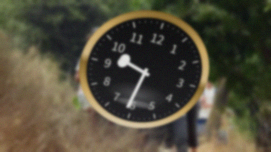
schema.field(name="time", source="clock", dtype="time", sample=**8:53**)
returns **9:31**
